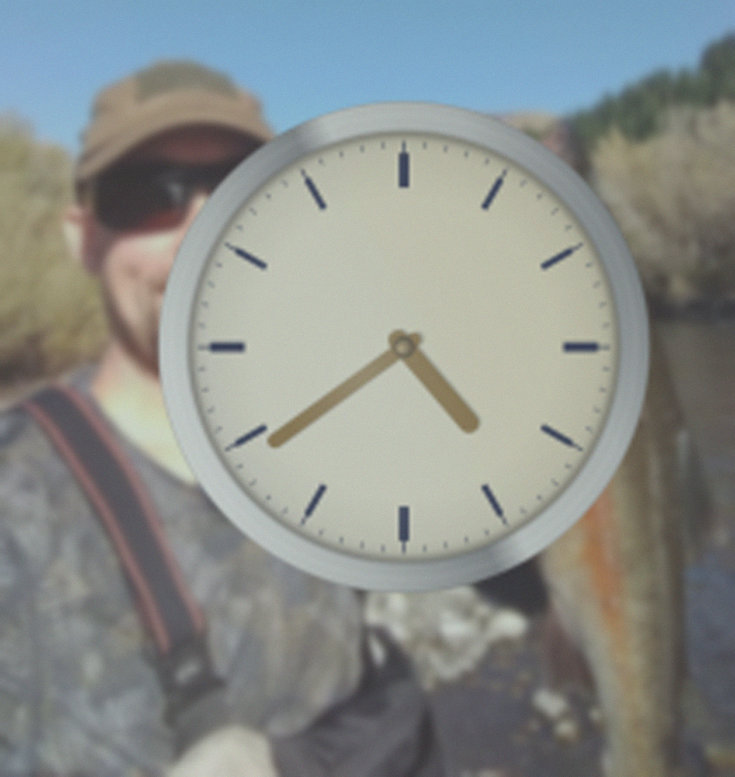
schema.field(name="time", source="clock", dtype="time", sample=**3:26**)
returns **4:39**
